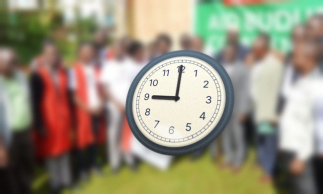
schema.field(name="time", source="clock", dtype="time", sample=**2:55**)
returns **9:00**
